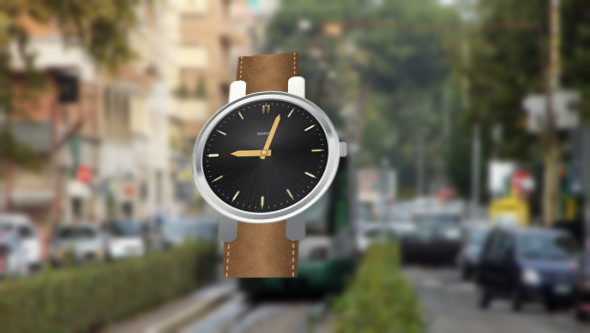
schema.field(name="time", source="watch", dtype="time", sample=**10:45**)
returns **9:03**
